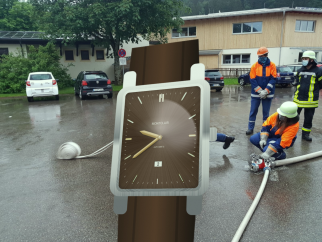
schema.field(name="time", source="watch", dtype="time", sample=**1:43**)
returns **9:39**
